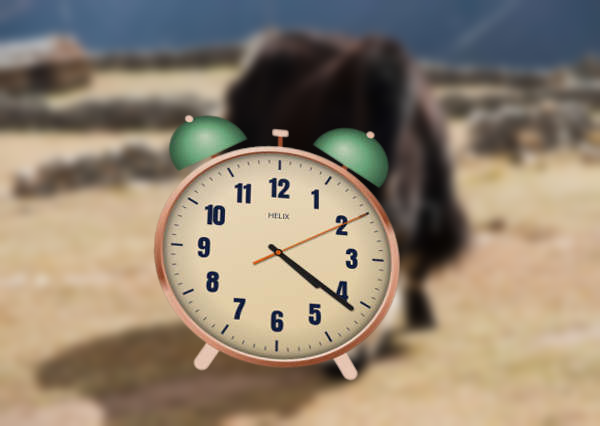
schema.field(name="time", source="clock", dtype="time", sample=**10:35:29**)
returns **4:21:10**
